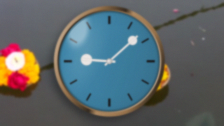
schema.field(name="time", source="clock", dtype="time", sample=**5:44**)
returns **9:08**
